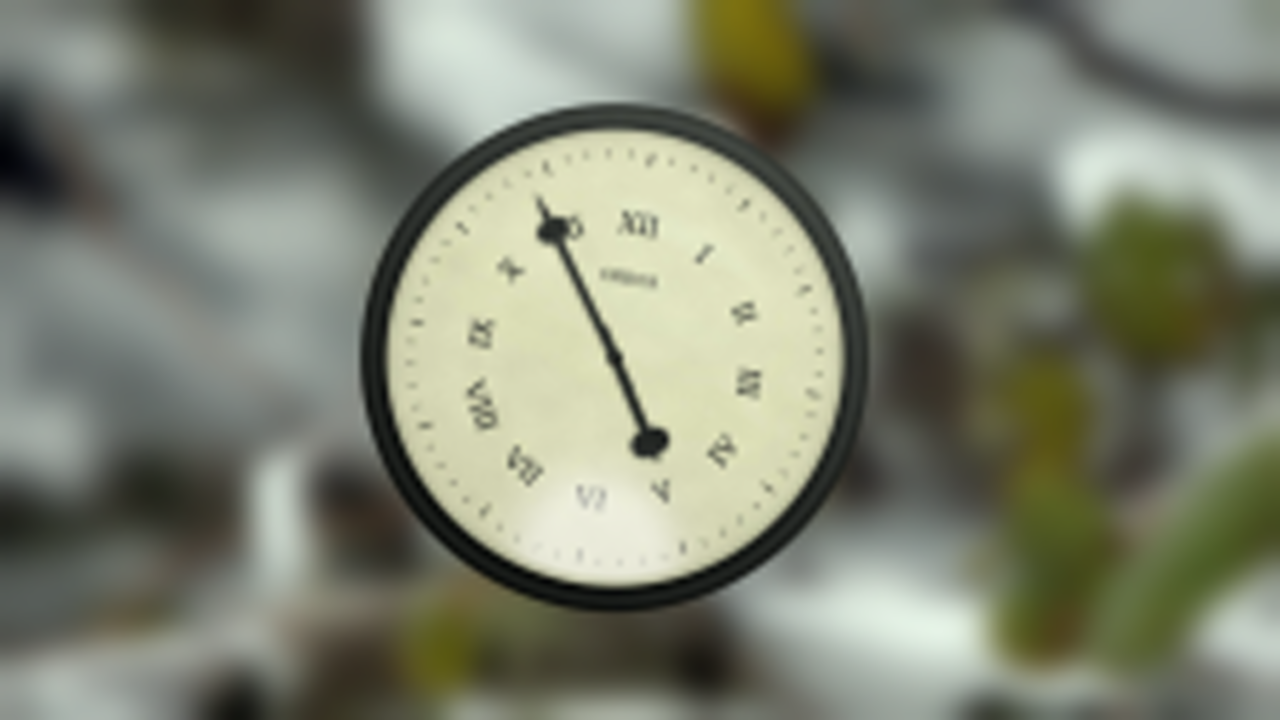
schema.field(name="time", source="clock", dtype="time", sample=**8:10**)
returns **4:54**
